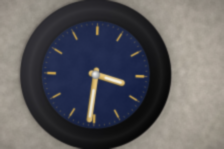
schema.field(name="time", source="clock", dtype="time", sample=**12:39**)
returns **3:31**
